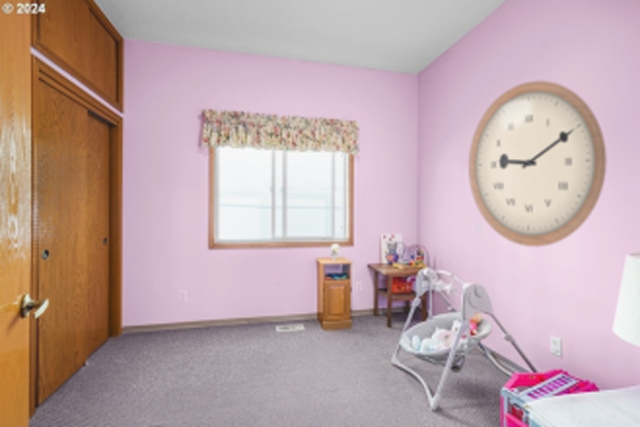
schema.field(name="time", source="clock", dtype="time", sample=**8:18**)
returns **9:10**
